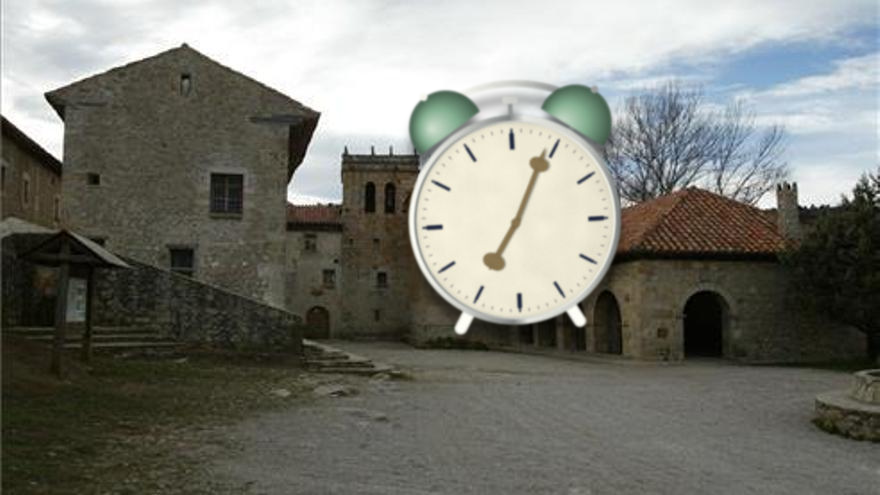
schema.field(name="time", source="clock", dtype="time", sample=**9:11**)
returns **7:04**
